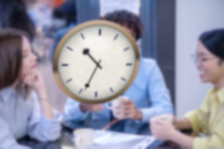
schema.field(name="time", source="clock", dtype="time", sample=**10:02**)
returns **10:34**
